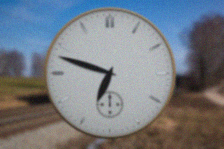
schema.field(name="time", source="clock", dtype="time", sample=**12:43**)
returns **6:48**
